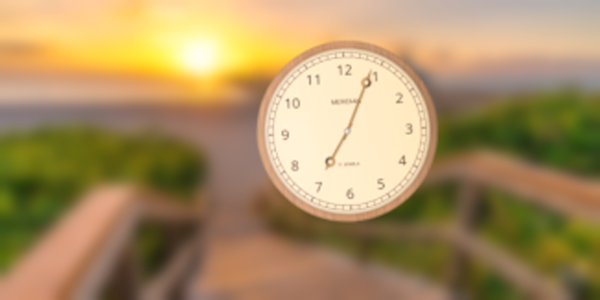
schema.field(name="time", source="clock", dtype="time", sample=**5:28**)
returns **7:04**
